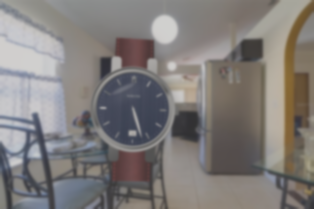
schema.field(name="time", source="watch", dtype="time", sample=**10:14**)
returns **5:27**
